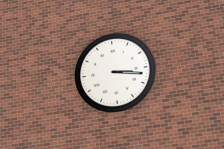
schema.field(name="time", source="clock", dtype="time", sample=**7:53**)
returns **3:17**
